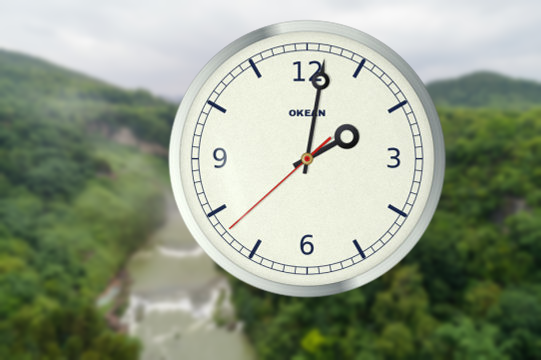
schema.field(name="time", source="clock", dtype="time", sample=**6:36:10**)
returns **2:01:38**
